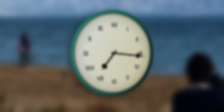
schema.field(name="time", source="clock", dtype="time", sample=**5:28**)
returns **7:16**
